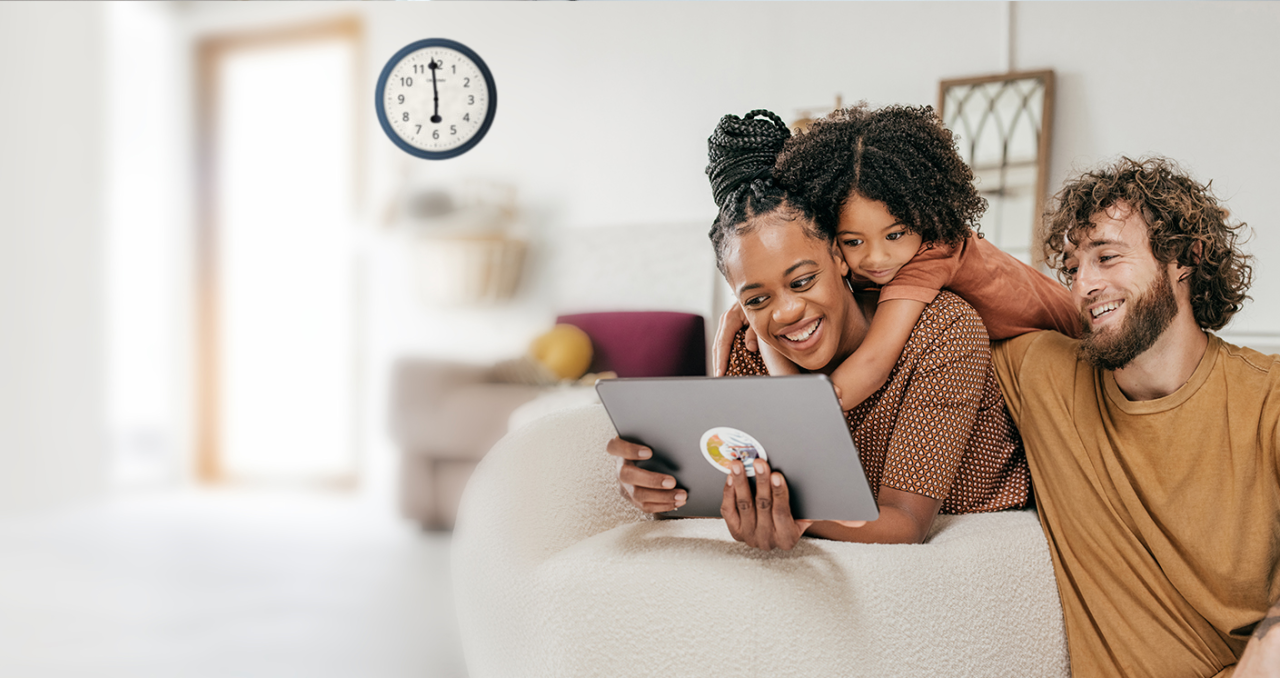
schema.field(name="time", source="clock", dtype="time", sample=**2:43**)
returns **5:59**
